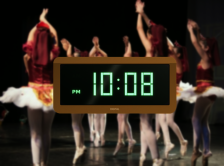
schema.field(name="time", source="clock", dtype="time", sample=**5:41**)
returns **10:08**
